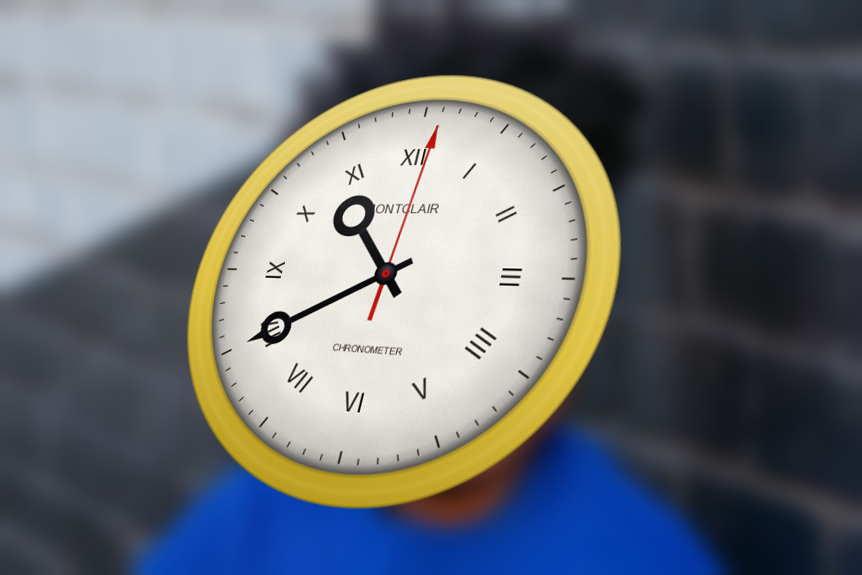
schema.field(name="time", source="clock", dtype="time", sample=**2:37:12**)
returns **10:40:01**
